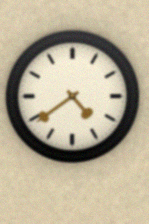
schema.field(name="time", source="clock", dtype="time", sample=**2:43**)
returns **4:39**
